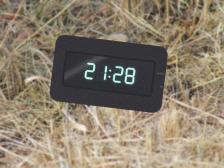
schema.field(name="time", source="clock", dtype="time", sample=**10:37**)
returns **21:28**
